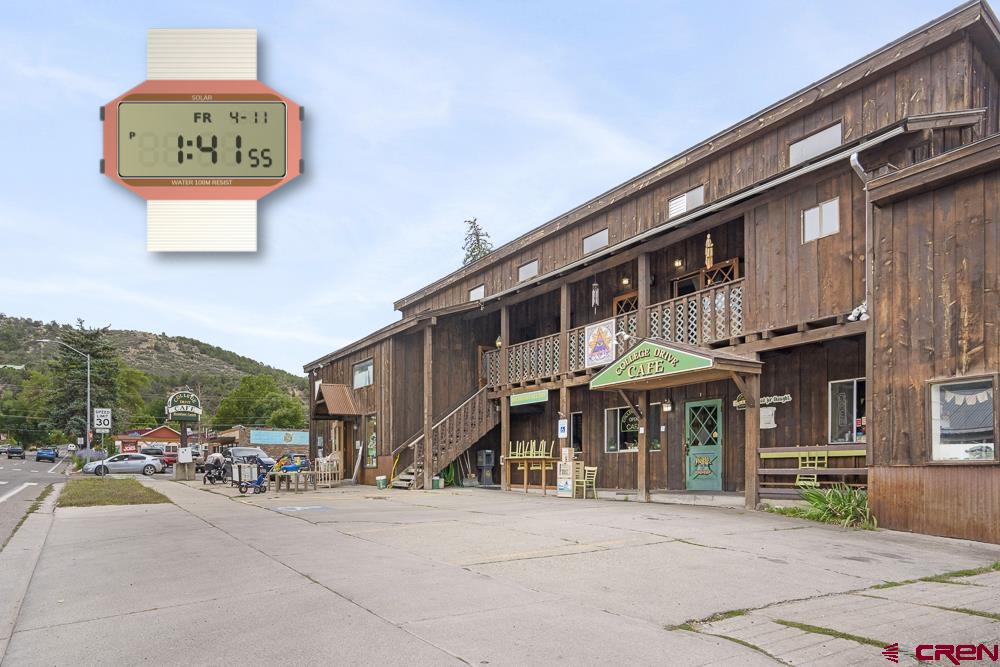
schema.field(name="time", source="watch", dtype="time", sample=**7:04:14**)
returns **1:41:55**
